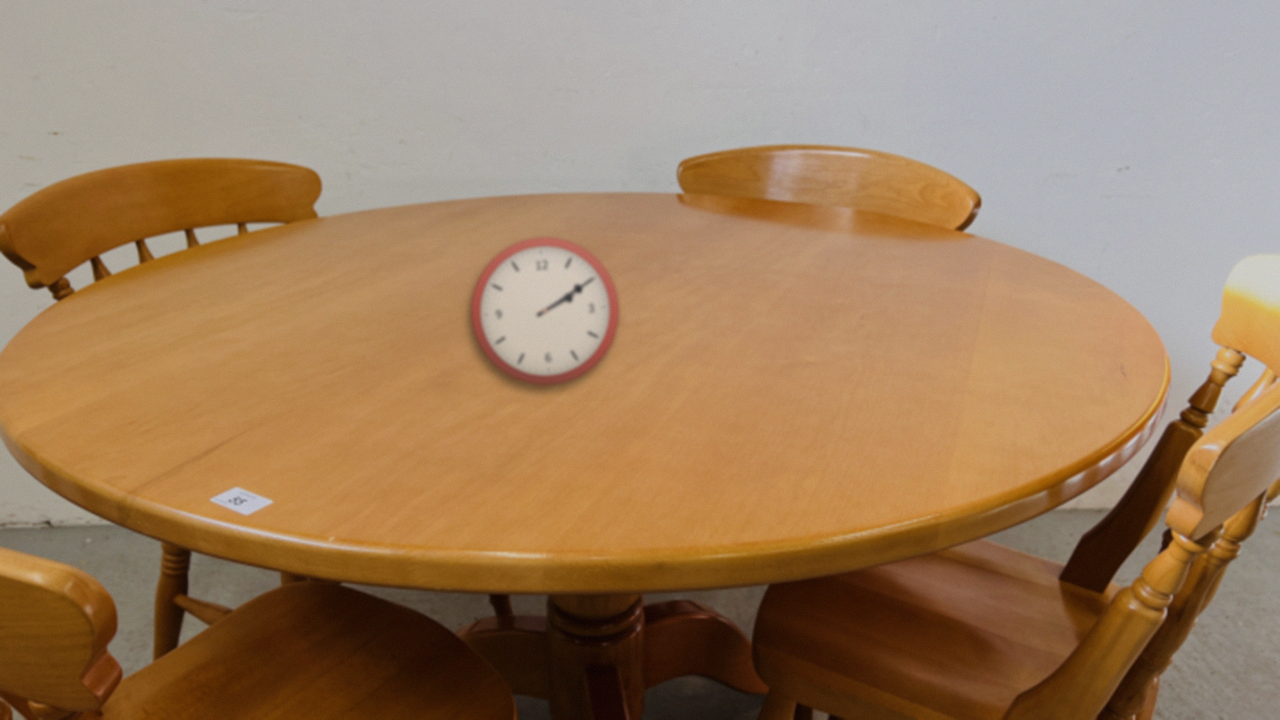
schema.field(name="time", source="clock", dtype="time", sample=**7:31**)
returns **2:10**
